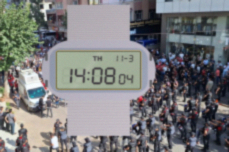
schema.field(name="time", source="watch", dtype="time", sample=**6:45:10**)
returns **14:08:04**
